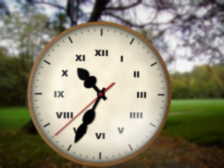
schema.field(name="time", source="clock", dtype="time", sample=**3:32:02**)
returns **10:34:38**
